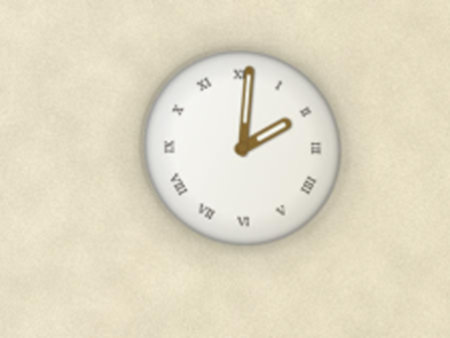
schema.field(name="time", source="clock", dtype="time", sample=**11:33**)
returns **2:01**
